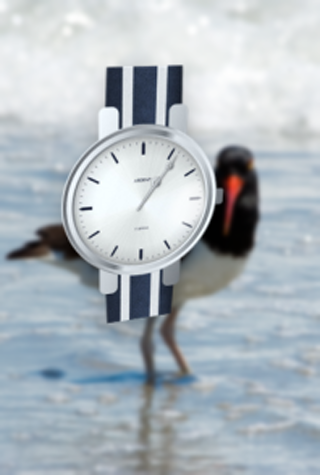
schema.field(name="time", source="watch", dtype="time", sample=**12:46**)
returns **1:06**
